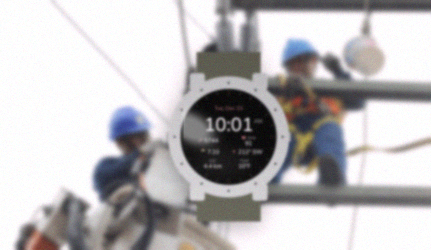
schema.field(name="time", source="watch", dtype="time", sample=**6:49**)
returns **10:01**
